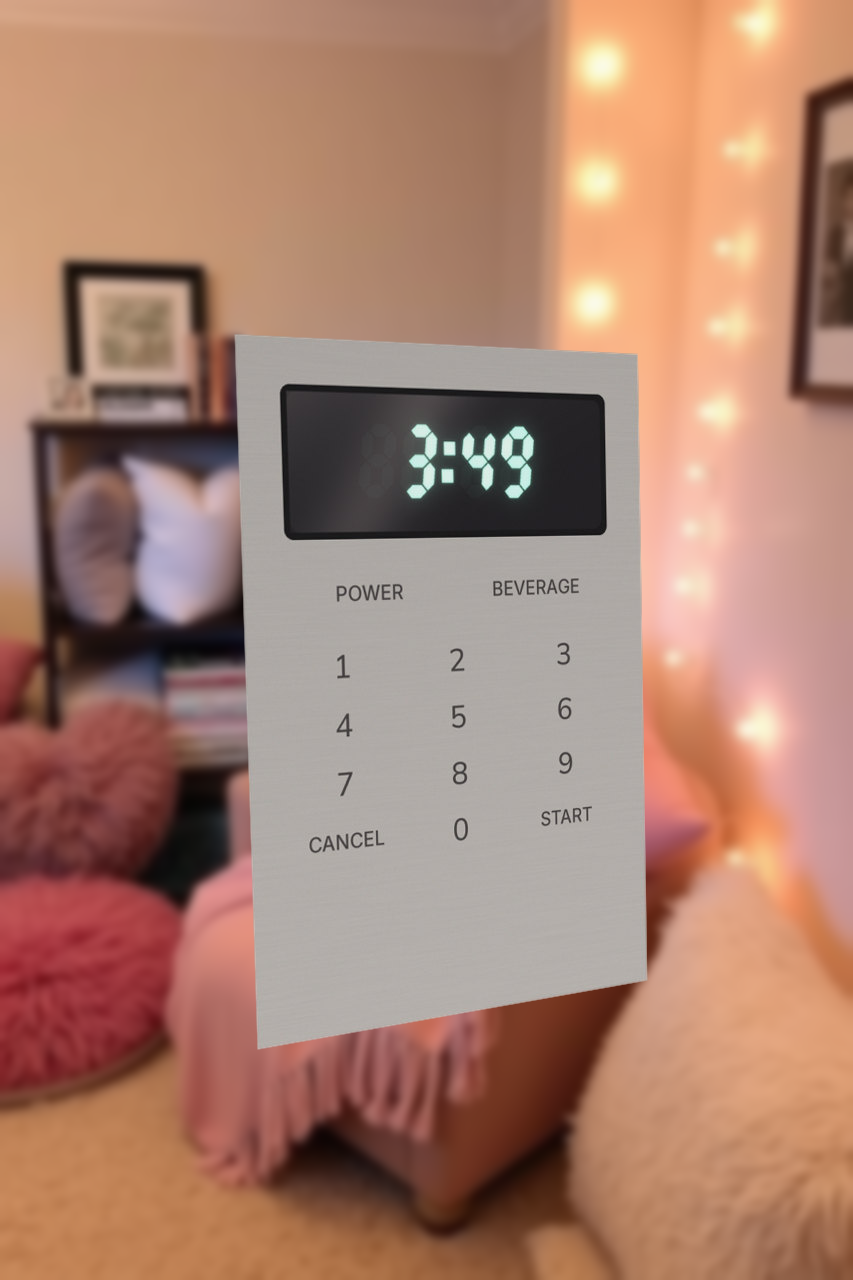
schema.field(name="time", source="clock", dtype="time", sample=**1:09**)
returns **3:49**
